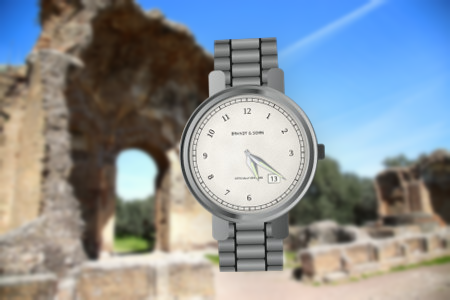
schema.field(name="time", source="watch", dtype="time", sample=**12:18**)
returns **5:21**
